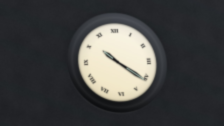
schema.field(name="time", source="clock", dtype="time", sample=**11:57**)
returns **10:21**
